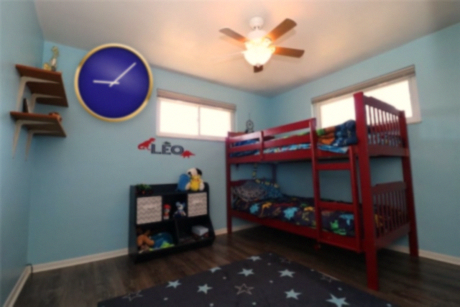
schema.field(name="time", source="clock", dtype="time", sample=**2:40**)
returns **9:08**
